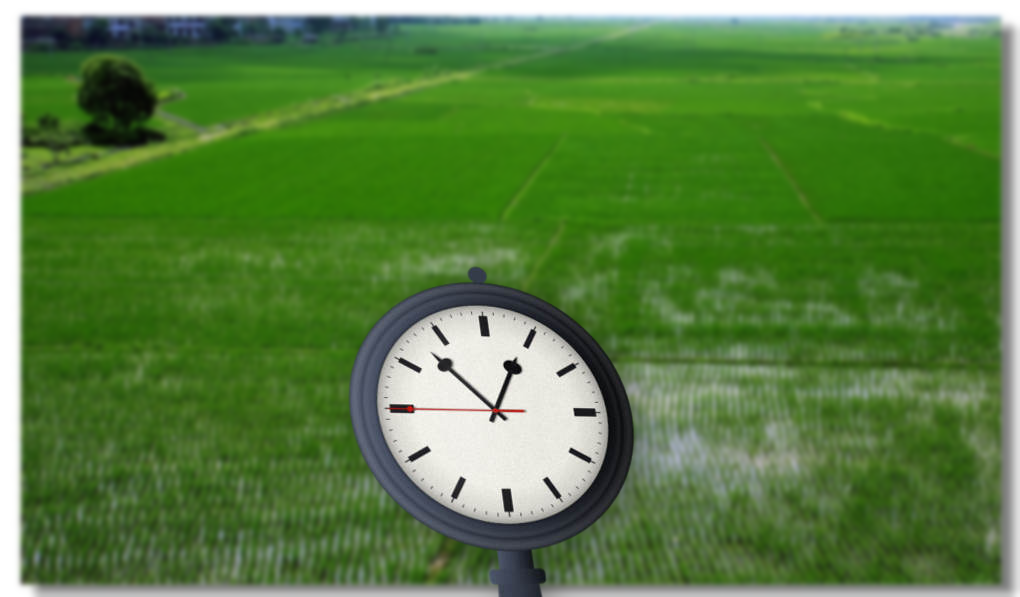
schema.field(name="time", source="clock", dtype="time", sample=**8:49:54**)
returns **12:52:45**
